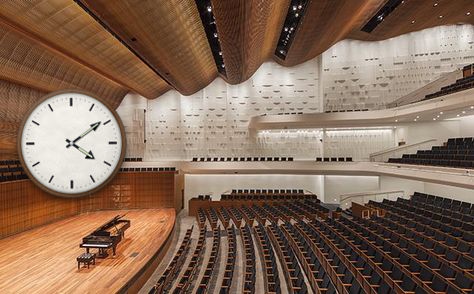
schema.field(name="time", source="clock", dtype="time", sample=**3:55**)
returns **4:09**
